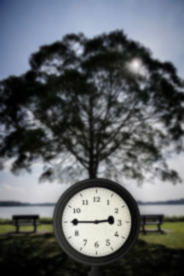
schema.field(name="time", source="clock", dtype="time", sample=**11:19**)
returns **2:45**
